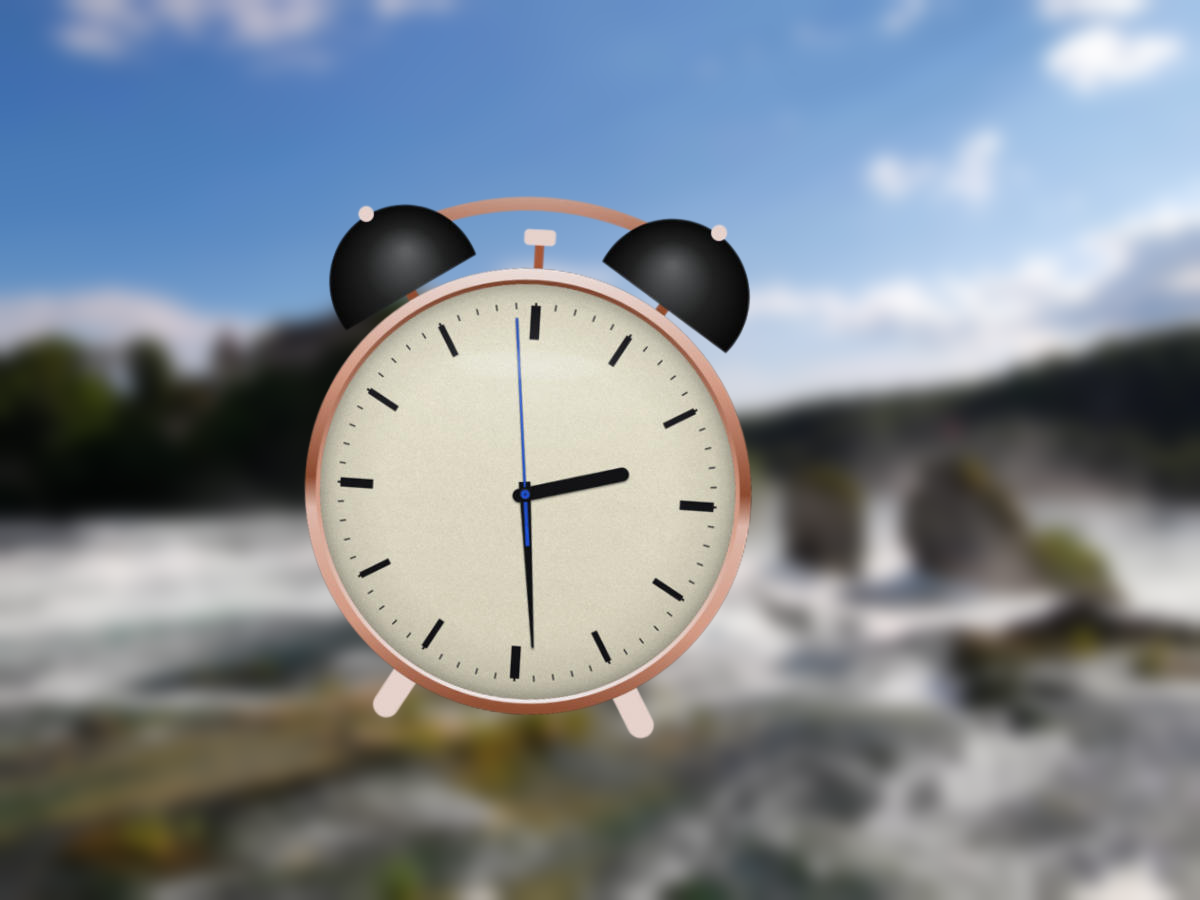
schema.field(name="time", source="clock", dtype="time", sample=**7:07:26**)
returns **2:28:59**
